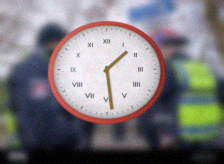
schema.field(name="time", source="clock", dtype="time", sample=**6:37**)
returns **1:29**
